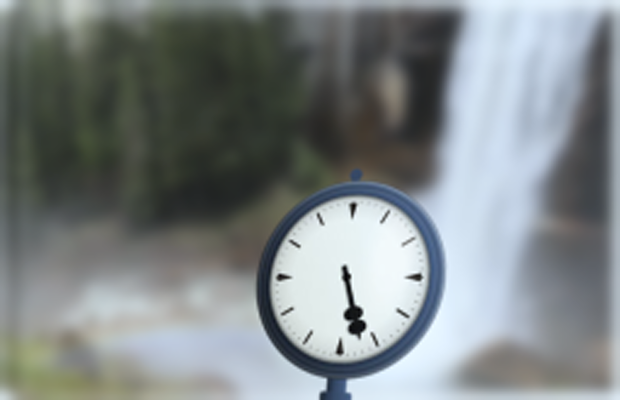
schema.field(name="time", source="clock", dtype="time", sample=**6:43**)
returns **5:27**
